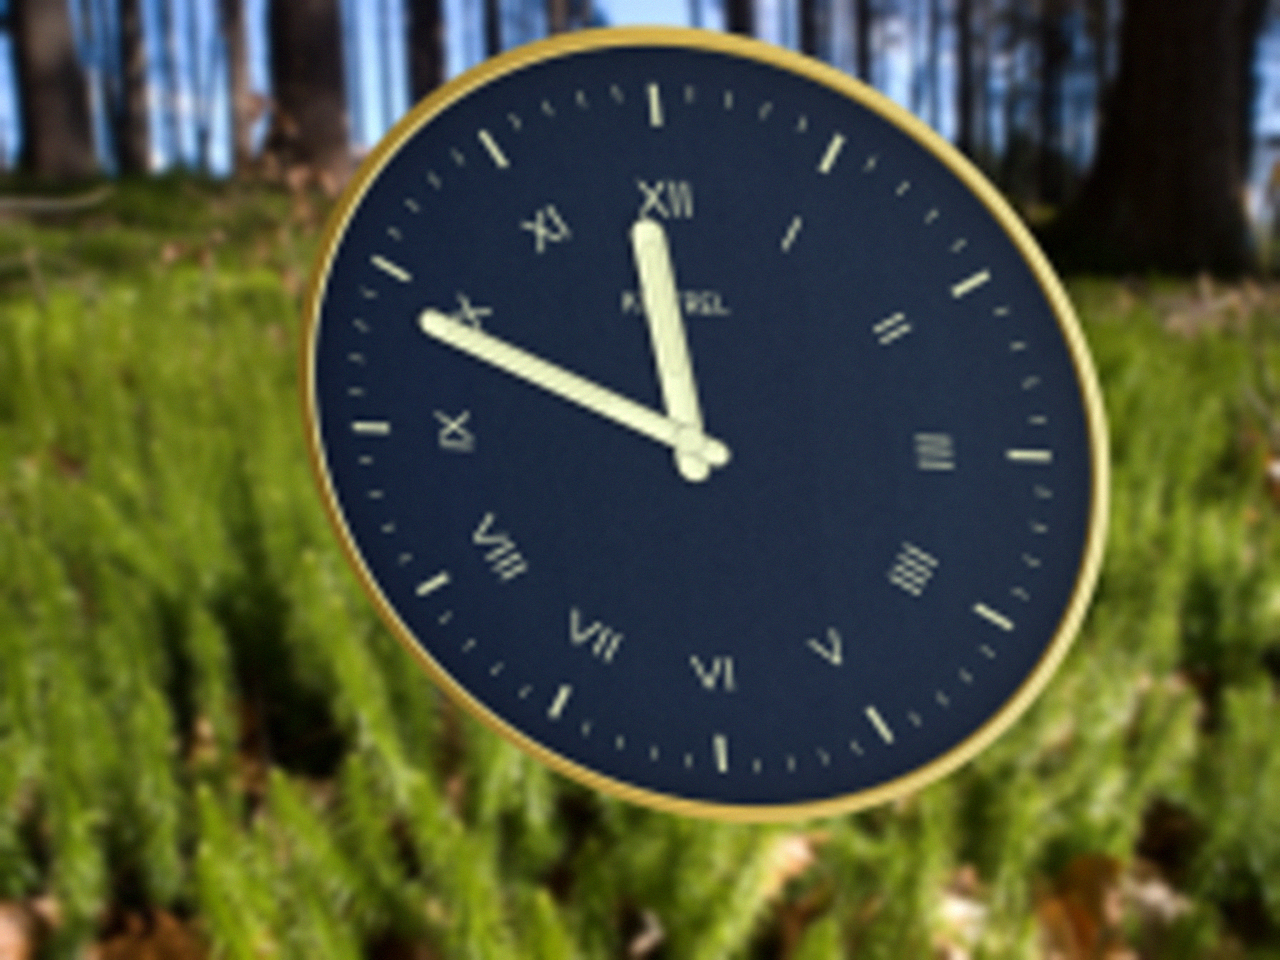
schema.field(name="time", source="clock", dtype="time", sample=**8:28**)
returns **11:49**
